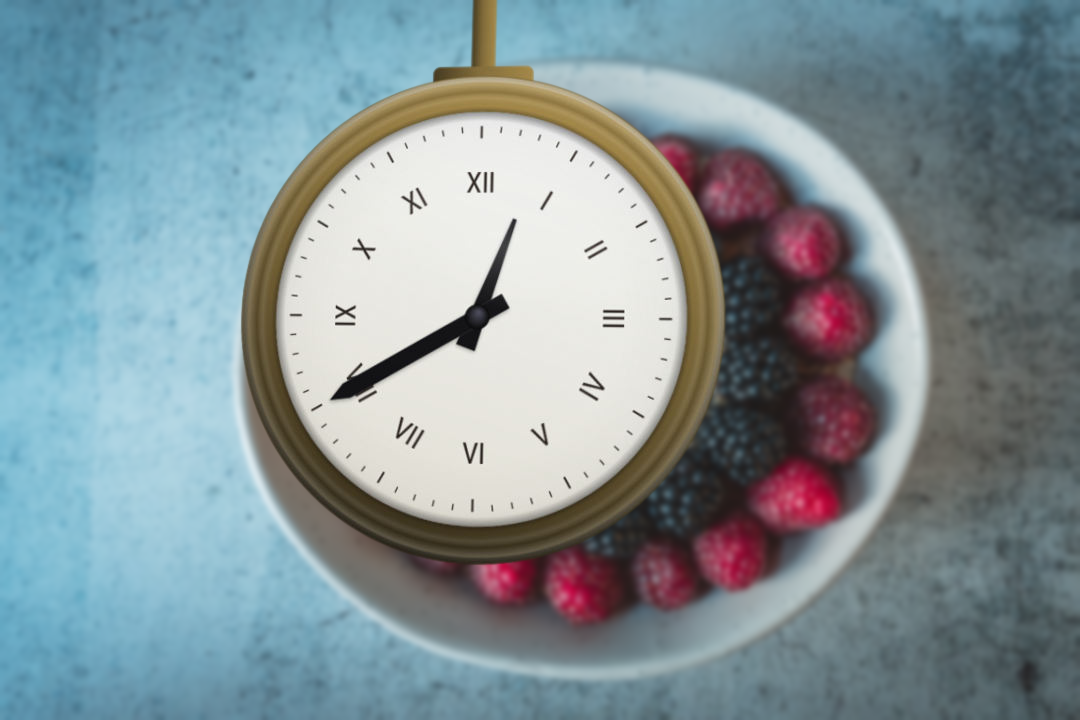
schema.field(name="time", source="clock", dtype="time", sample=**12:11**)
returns **12:40**
